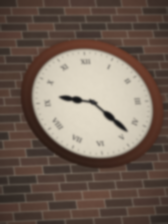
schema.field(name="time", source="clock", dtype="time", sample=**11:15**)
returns **9:23**
